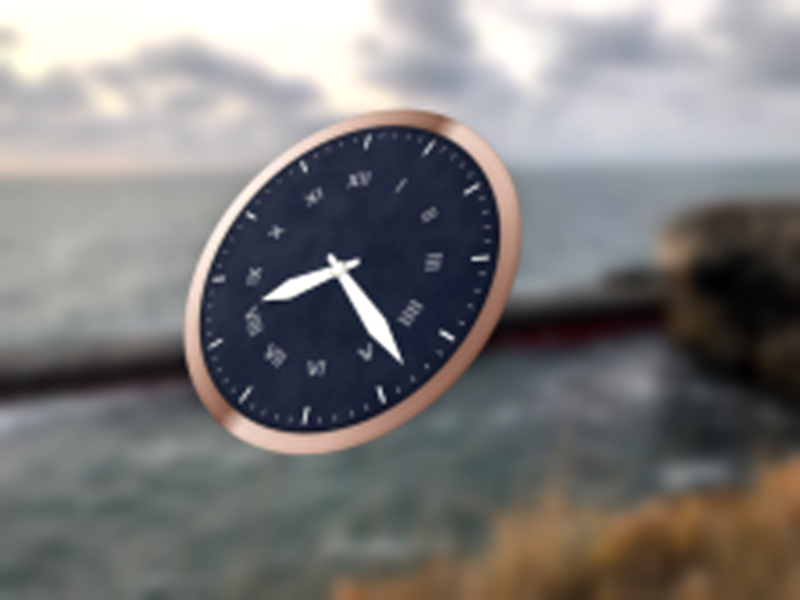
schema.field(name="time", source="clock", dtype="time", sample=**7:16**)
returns **8:23**
